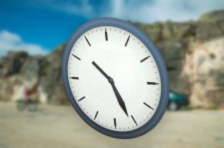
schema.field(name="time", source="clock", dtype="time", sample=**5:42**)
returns **10:26**
